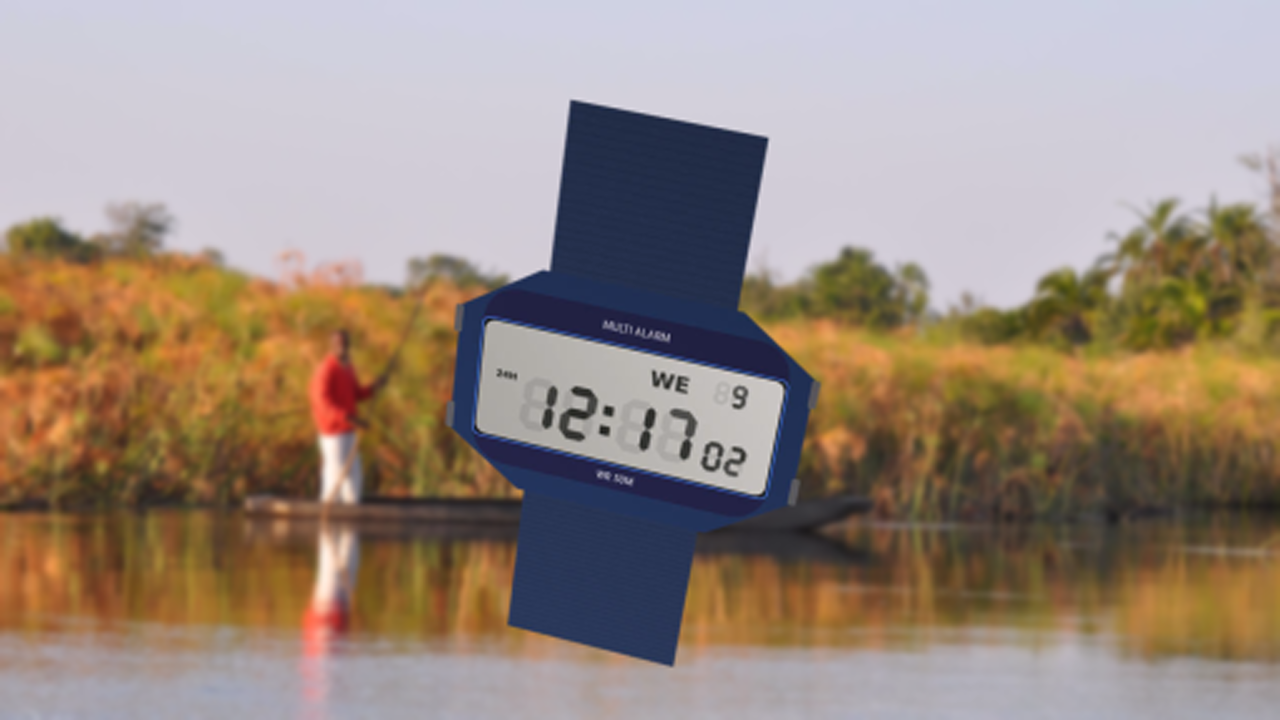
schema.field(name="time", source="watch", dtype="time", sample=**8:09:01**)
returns **12:17:02**
